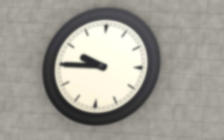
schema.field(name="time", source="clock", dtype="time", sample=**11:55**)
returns **9:45**
